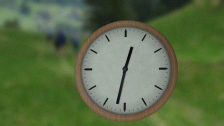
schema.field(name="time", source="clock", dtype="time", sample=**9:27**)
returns **12:32**
